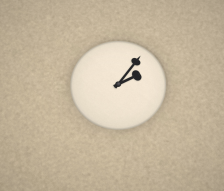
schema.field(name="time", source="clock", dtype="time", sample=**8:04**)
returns **2:06**
